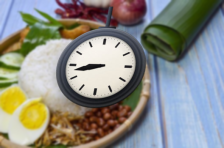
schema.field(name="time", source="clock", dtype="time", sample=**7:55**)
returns **8:43**
